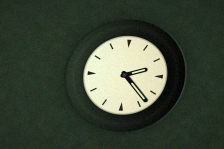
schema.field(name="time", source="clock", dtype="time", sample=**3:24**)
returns **2:23**
